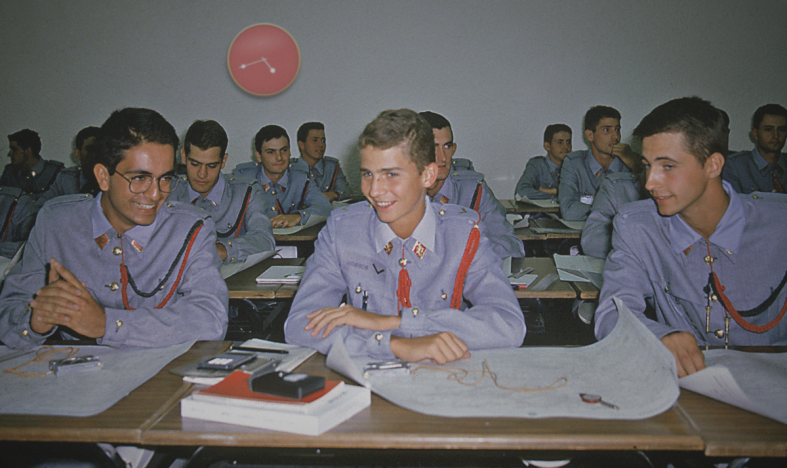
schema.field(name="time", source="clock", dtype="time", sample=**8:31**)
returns **4:42**
